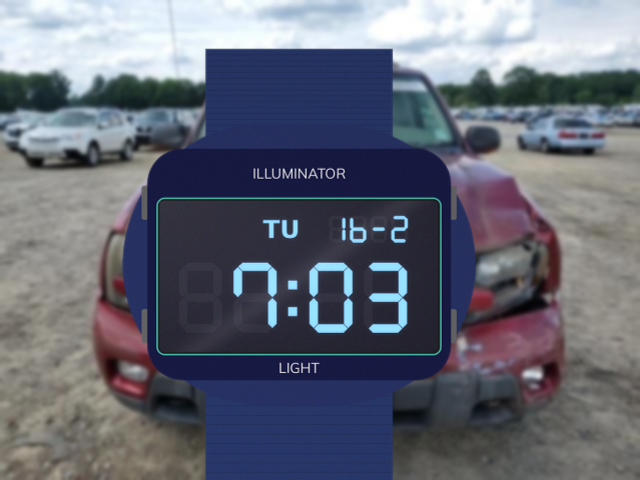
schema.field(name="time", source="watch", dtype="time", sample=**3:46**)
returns **7:03**
